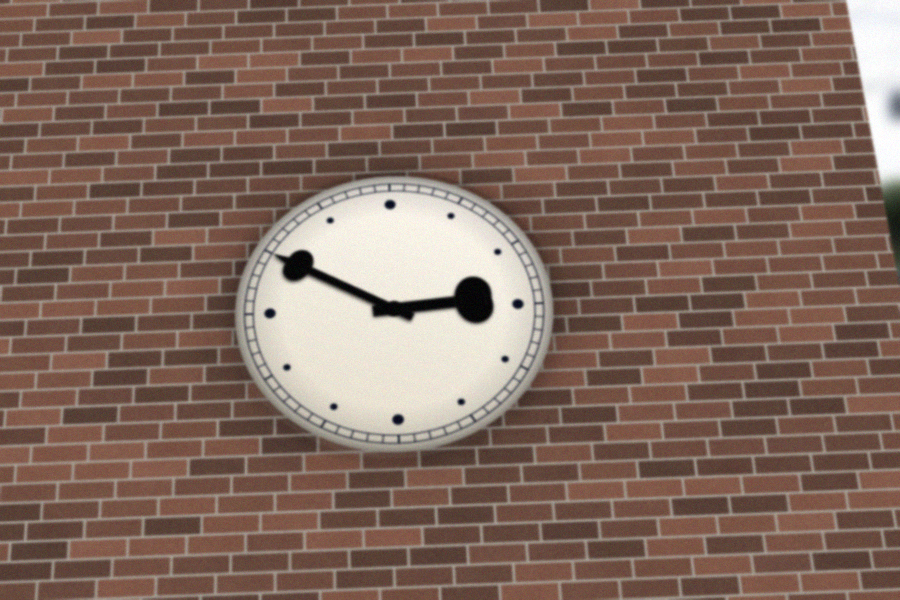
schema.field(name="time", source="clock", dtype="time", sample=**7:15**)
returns **2:50**
